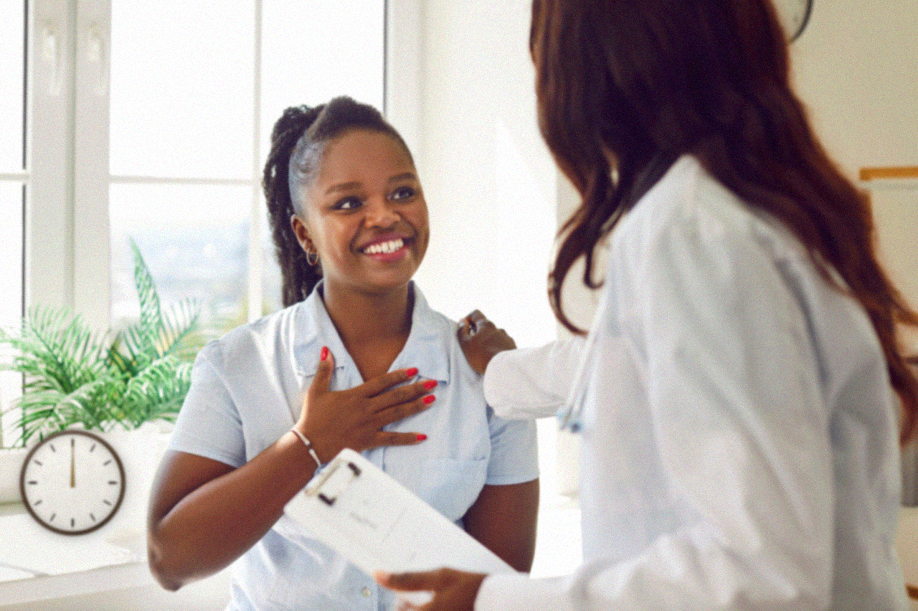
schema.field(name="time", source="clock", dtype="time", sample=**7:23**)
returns **12:00**
